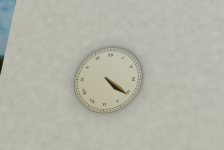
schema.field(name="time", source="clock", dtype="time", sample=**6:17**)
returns **4:21**
